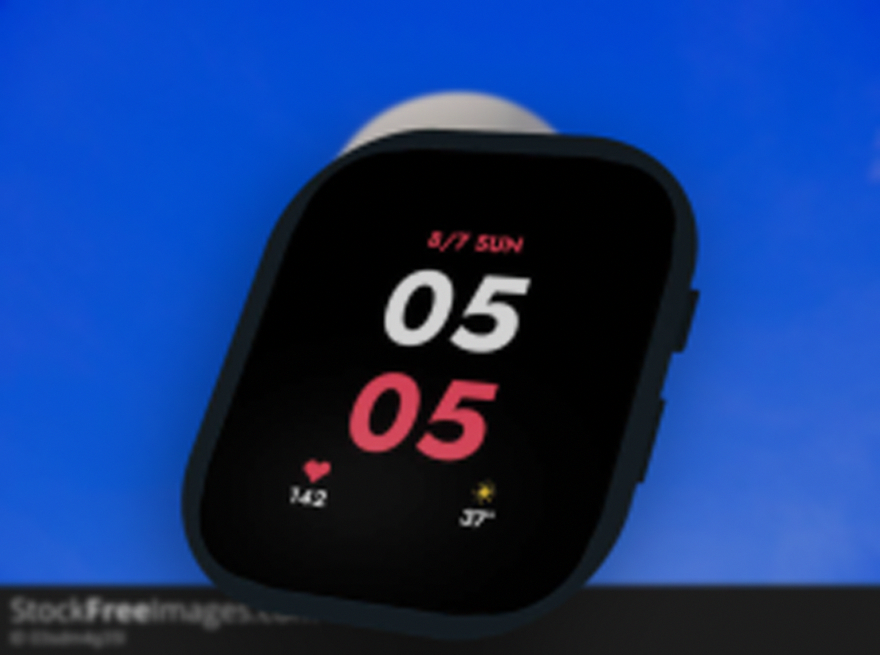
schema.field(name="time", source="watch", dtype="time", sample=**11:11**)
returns **5:05**
